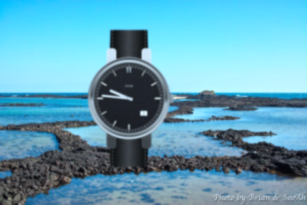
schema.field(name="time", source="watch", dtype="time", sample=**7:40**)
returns **9:46**
